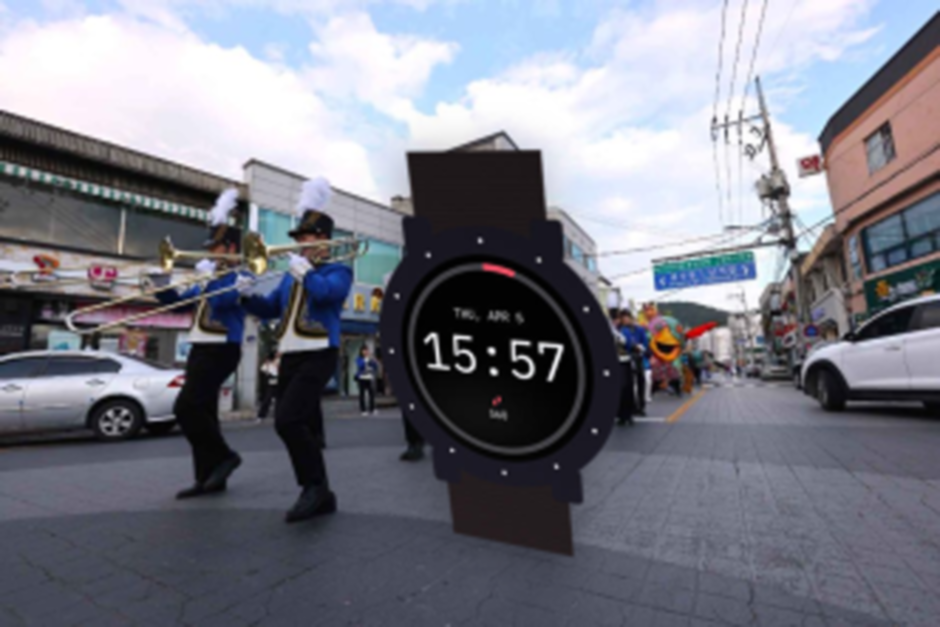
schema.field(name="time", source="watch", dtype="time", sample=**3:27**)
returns **15:57**
